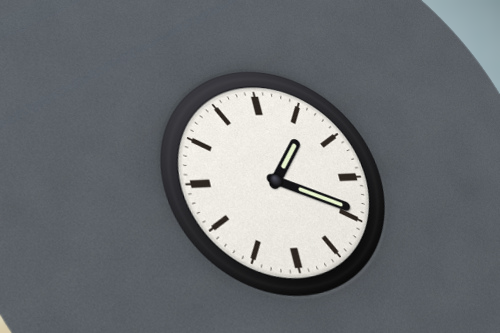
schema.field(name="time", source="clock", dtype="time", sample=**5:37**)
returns **1:19**
